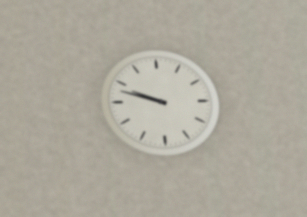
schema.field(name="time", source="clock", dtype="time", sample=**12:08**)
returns **9:48**
